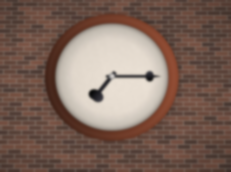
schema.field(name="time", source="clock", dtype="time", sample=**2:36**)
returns **7:15**
